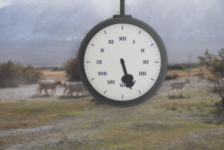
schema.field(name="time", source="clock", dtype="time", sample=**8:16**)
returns **5:27**
